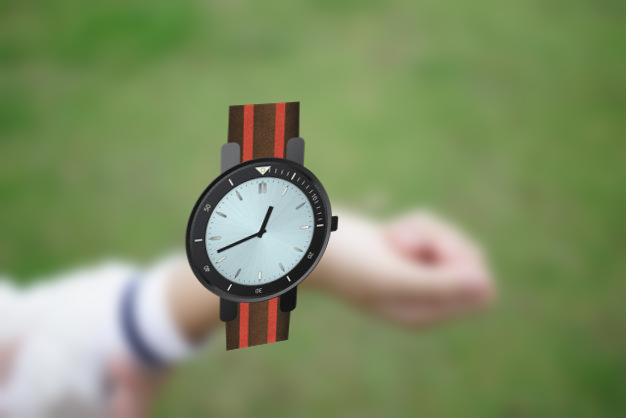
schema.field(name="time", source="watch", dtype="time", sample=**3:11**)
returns **12:42**
